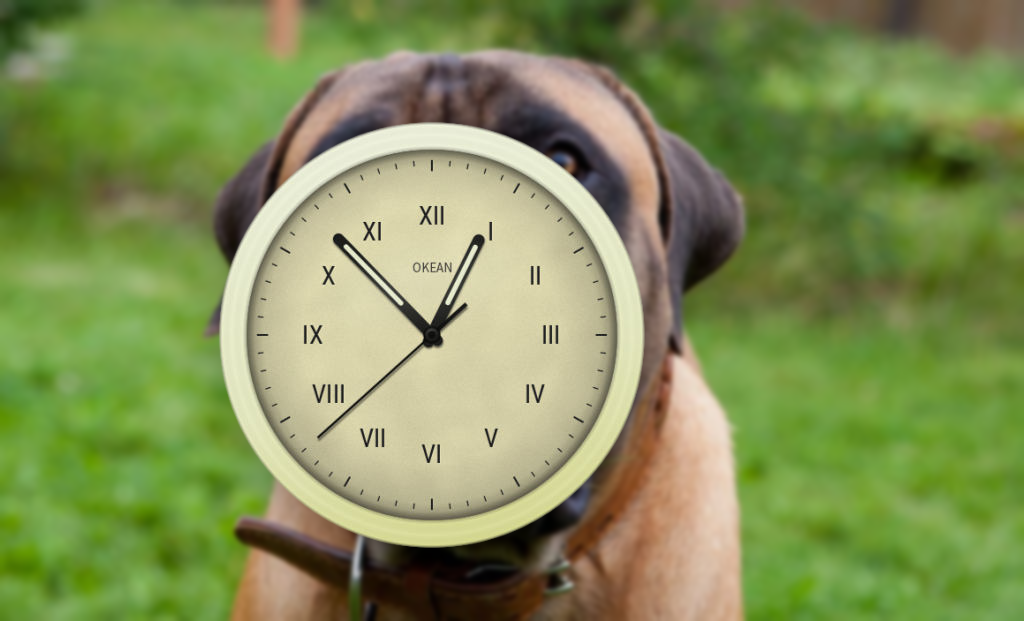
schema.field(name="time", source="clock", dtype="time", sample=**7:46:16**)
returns **12:52:38**
